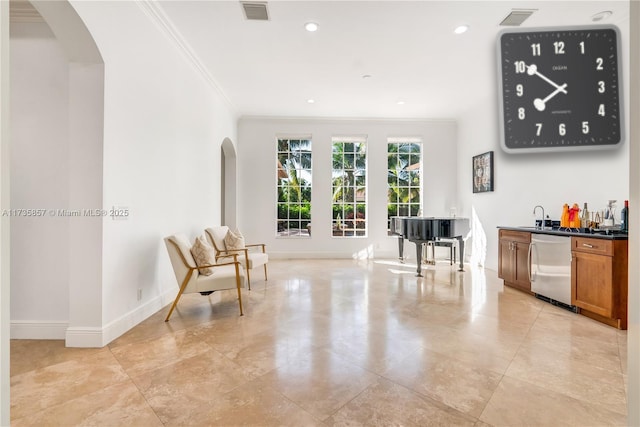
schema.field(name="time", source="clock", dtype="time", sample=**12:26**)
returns **7:51**
